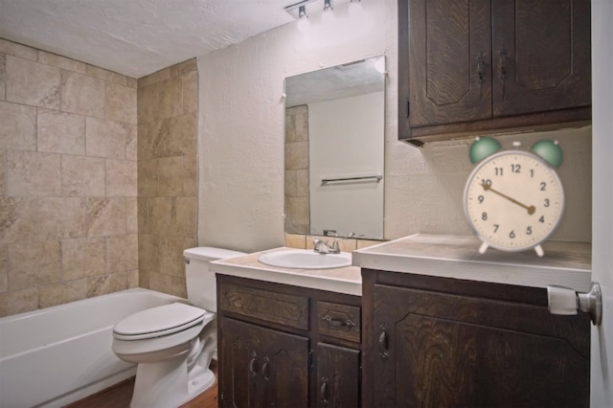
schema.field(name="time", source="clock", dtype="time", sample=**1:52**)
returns **3:49**
